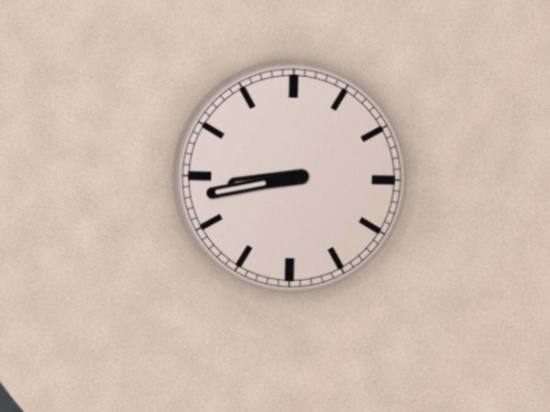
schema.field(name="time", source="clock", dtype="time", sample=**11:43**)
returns **8:43**
